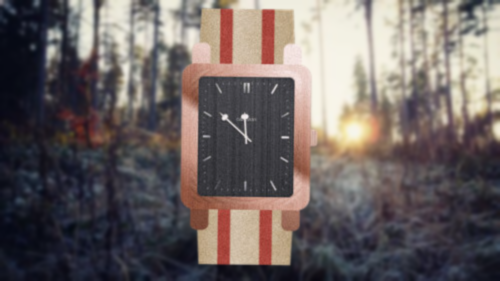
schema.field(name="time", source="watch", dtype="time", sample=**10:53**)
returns **11:52**
